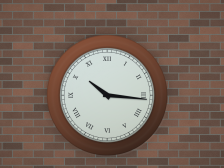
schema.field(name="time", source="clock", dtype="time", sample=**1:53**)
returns **10:16**
